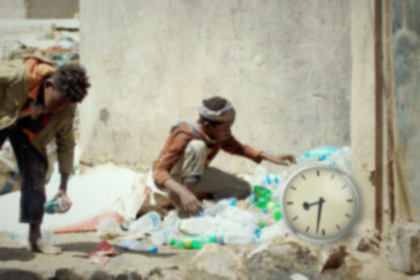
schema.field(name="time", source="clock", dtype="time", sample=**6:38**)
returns **8:32**
